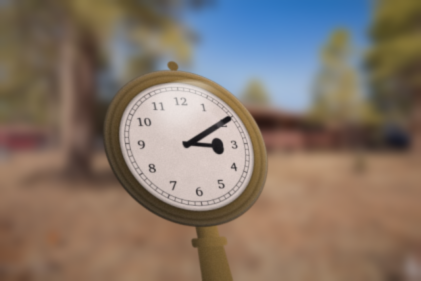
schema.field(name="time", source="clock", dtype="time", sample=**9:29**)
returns **3:10**
